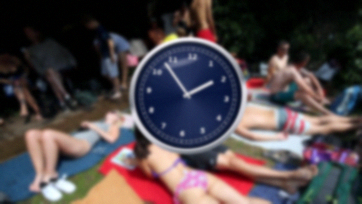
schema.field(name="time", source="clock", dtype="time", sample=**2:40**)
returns **1:53**
